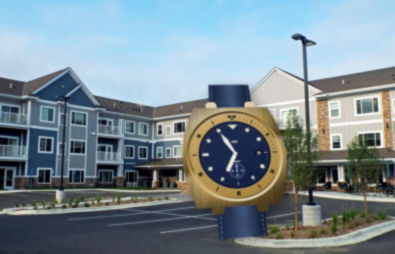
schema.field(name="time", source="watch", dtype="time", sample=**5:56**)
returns **6:55**
